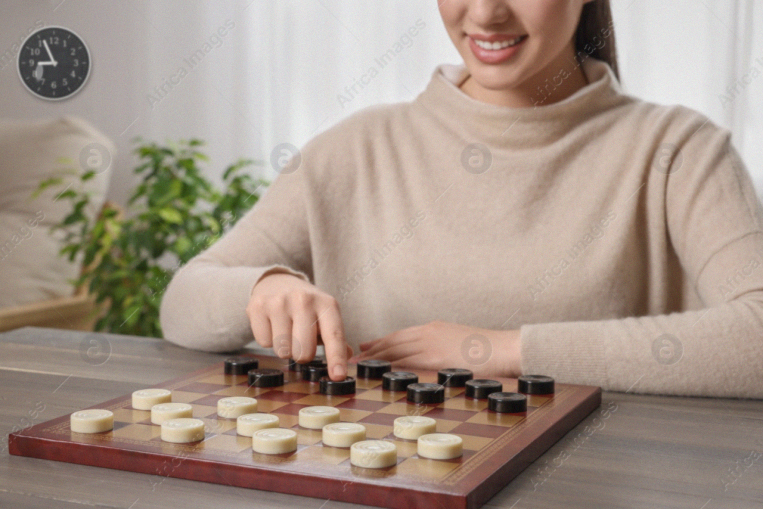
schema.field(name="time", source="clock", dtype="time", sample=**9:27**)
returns **8:56**
